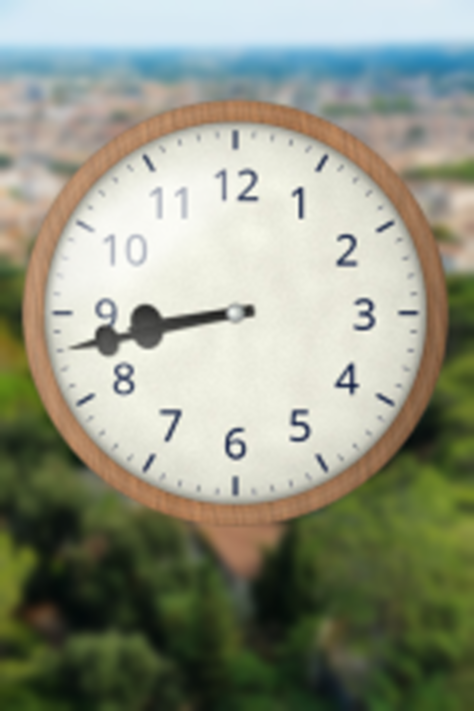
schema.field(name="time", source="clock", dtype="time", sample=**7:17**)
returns **8:43**
